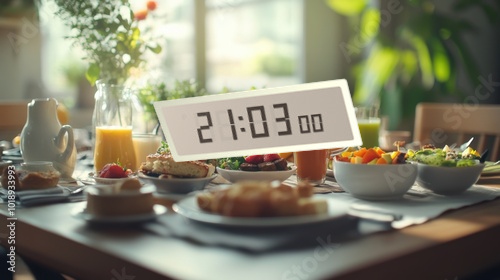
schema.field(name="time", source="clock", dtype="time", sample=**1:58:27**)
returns **21:03:00**
